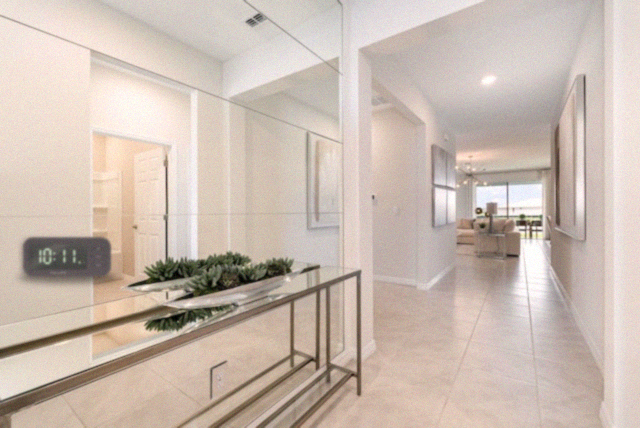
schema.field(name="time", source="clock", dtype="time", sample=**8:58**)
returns **10:11**
